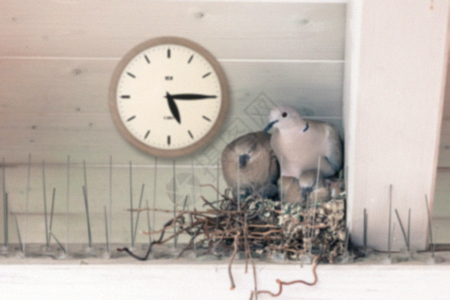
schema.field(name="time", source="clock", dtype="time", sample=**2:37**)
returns **5:15**
